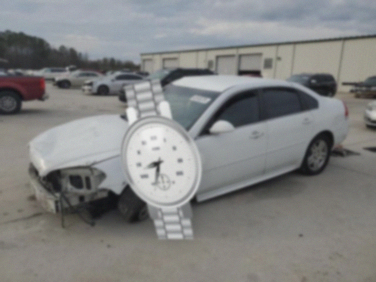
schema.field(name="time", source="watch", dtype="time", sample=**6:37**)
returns **8:34**
